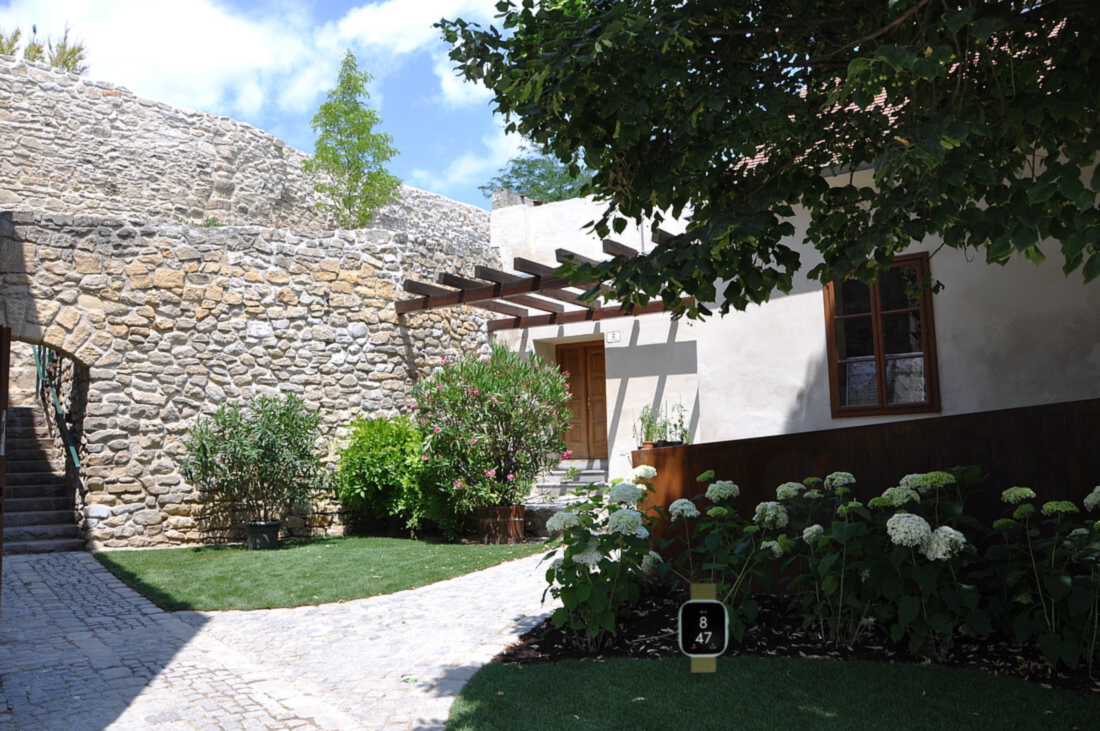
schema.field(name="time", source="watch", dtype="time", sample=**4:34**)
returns **8:47**
